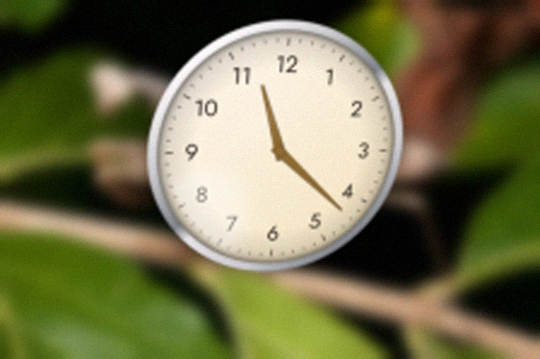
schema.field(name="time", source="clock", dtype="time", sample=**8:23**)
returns **11:22**
